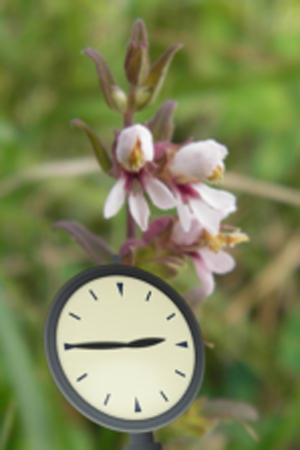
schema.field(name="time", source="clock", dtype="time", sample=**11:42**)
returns **2:45**
